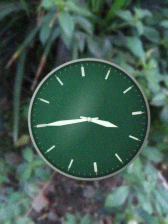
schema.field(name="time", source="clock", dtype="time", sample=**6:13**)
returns **3:45**
